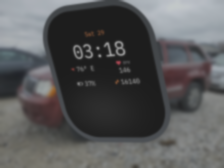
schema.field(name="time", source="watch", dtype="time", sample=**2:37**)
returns **3:18**
